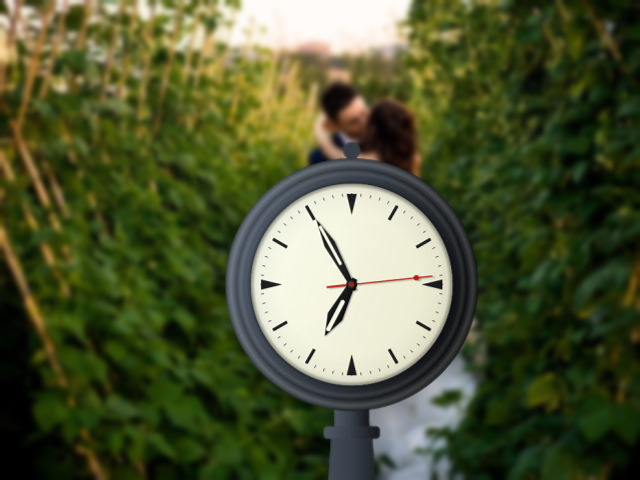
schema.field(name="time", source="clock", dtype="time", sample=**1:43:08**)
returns **6:55:14**
